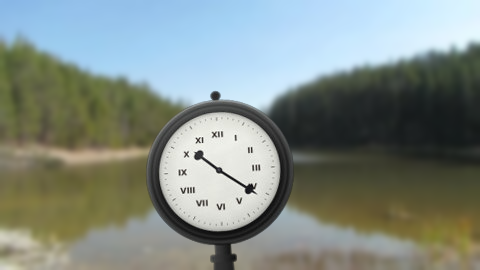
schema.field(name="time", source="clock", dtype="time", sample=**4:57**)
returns **10:21**
